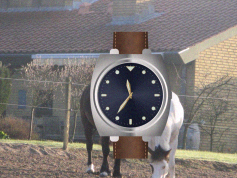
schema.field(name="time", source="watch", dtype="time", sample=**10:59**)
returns **11:36**
